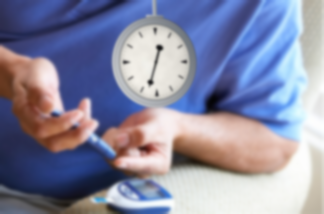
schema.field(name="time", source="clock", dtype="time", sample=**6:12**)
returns **12:33**
